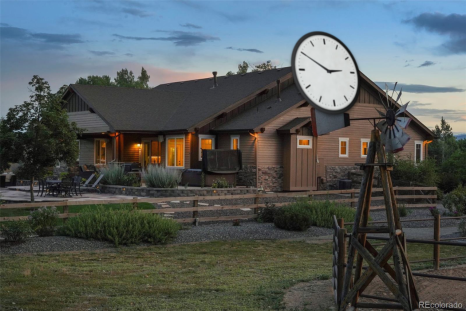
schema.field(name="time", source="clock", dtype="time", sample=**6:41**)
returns **2:50**
